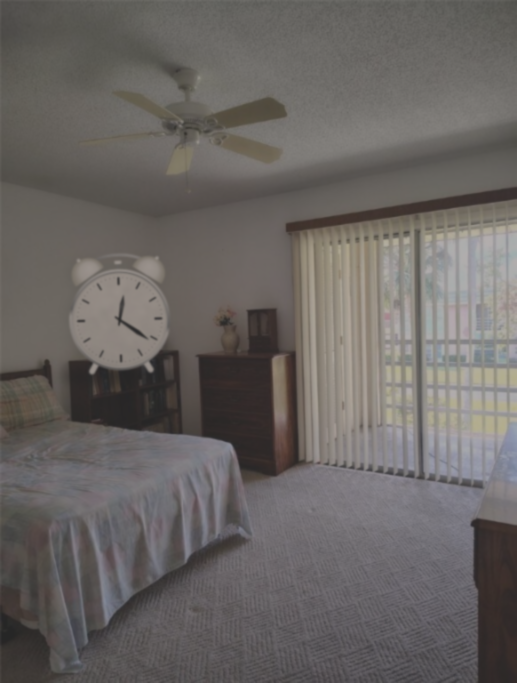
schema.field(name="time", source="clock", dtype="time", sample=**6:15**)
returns **12:21**
